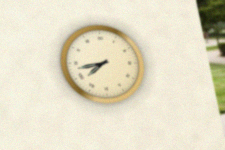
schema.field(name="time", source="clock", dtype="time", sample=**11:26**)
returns **7:43**
